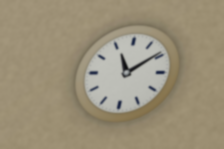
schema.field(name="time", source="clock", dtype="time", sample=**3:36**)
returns **11:09**
